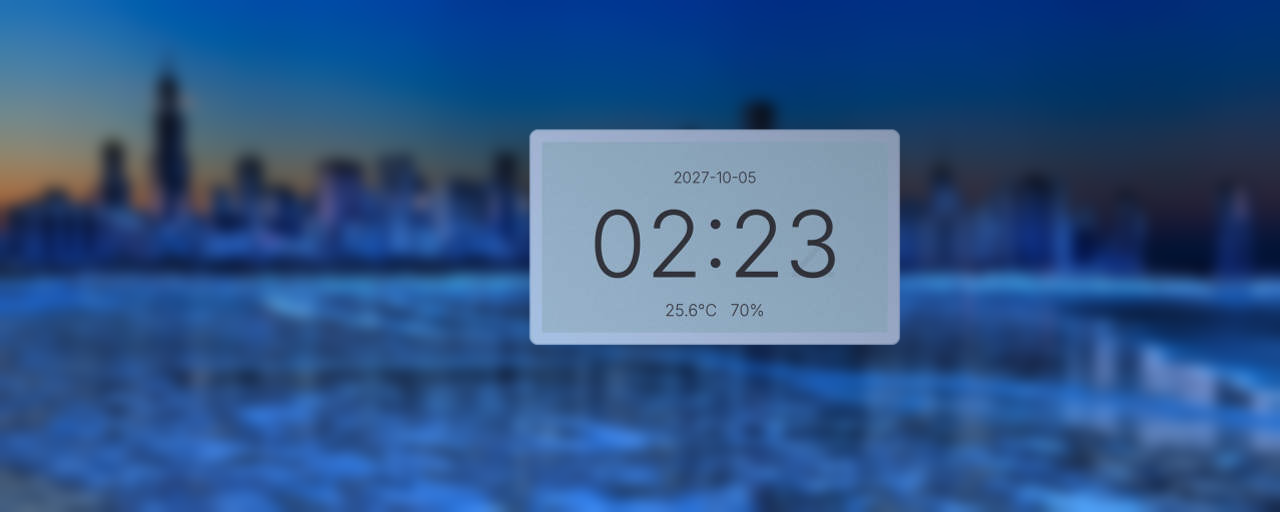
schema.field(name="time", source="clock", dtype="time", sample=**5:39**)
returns **2:23**
